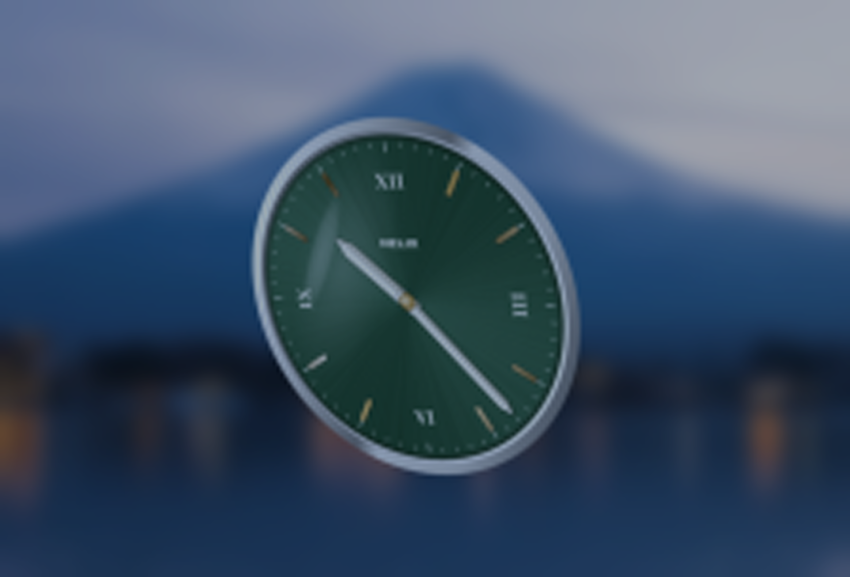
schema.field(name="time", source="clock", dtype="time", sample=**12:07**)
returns **10:23**
